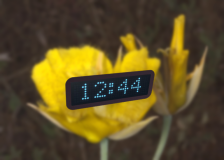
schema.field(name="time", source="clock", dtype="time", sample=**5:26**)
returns **12:44**
